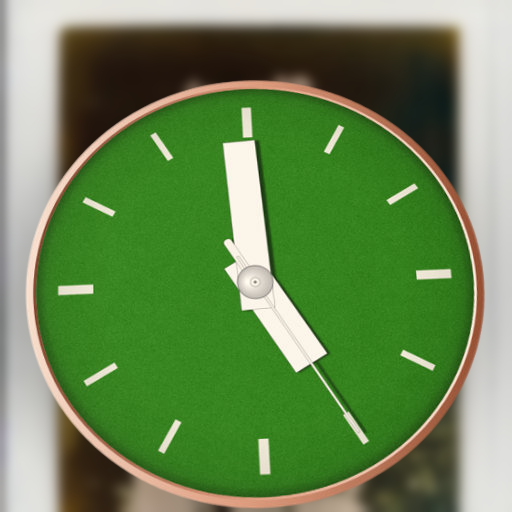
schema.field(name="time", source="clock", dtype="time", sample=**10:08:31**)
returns **4:59:25**
